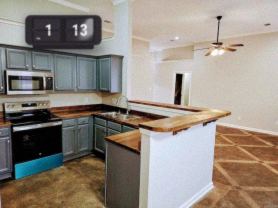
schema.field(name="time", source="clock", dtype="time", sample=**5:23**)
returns **1:13**
